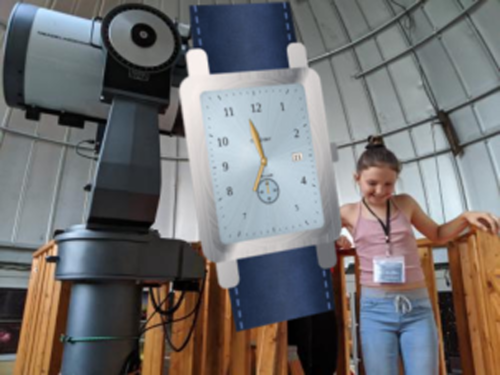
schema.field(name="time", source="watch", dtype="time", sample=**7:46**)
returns **6:58**
